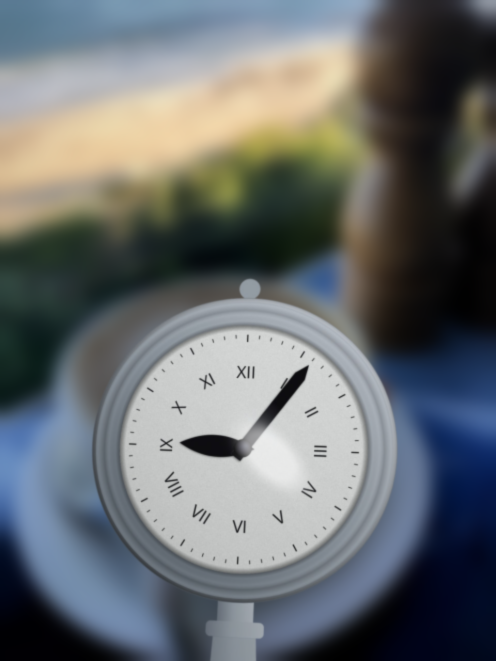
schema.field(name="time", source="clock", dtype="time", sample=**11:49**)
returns **9:06**
